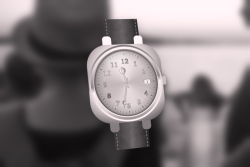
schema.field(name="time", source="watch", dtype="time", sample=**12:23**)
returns **11:32**
